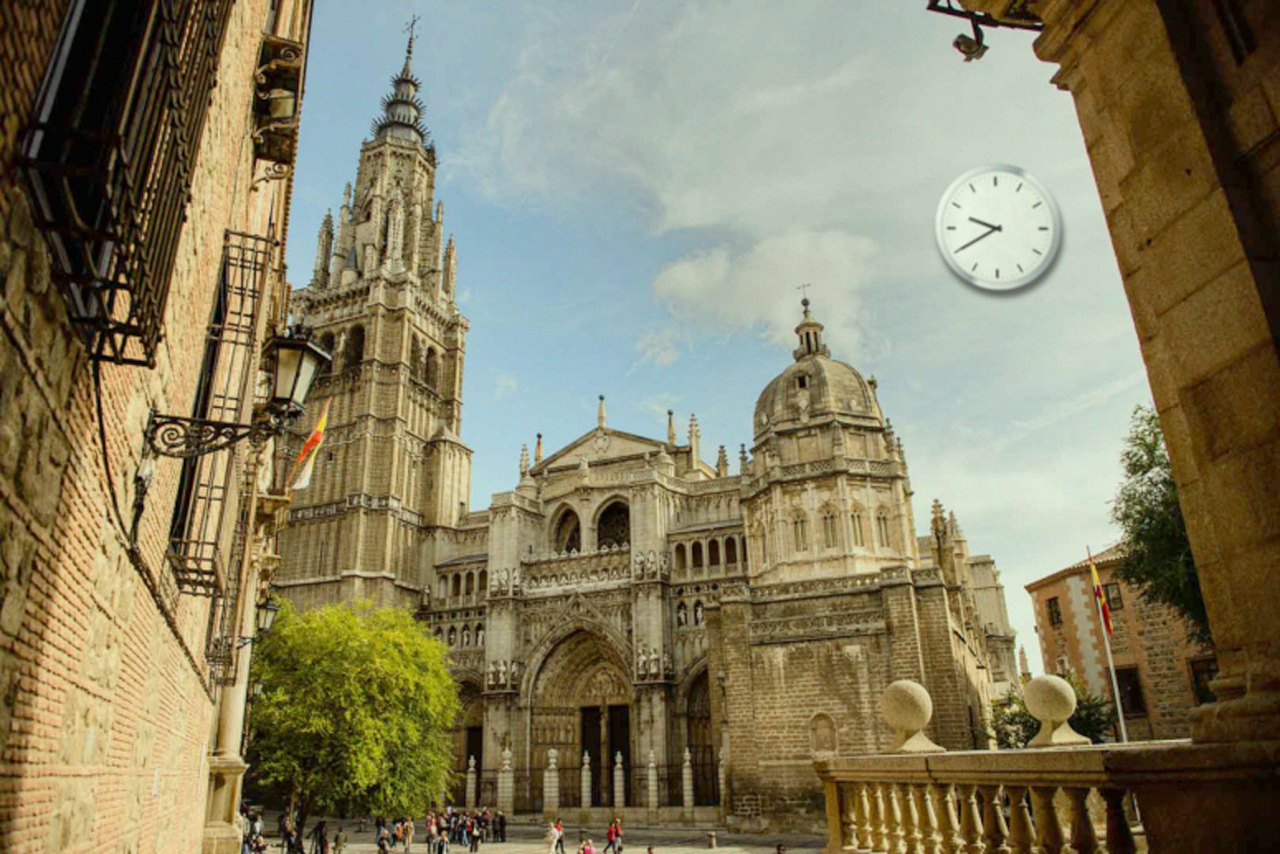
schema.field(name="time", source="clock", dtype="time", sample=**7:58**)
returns **9:40**
